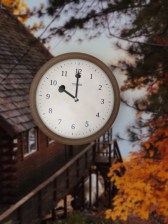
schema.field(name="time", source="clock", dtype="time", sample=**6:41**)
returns **10:00**
